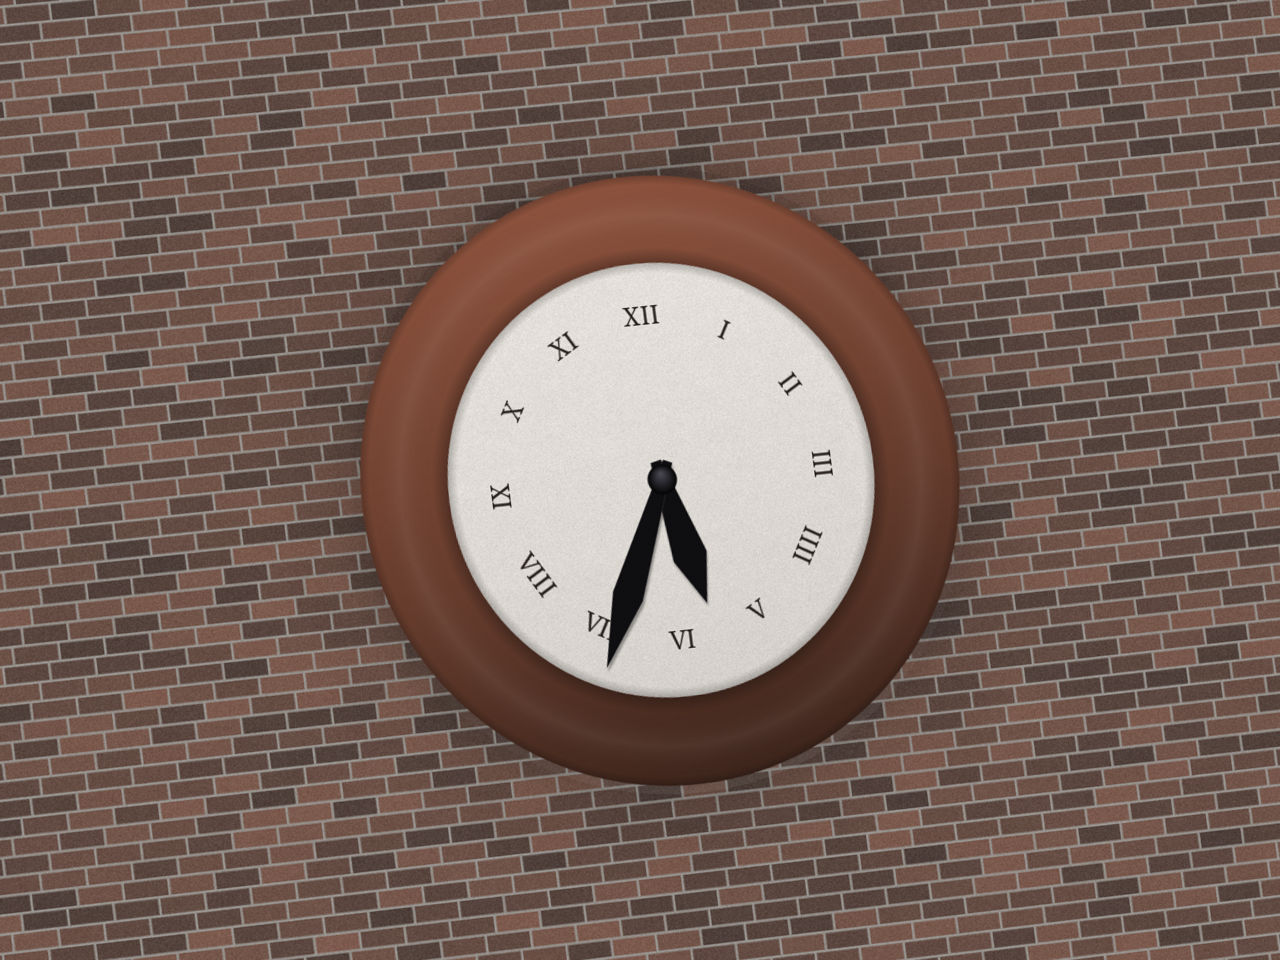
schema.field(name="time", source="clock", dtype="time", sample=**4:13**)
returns **5:34**
